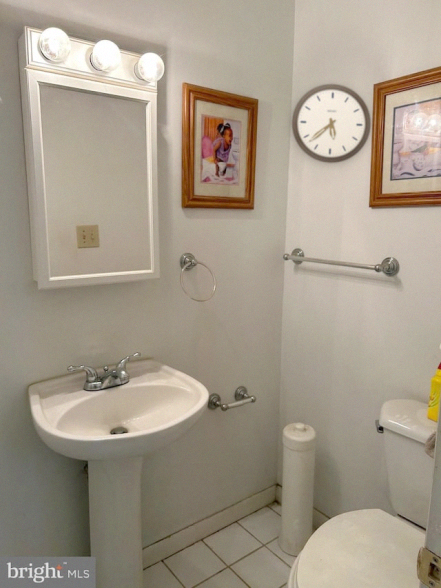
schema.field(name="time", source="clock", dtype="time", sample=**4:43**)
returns **5:38**
